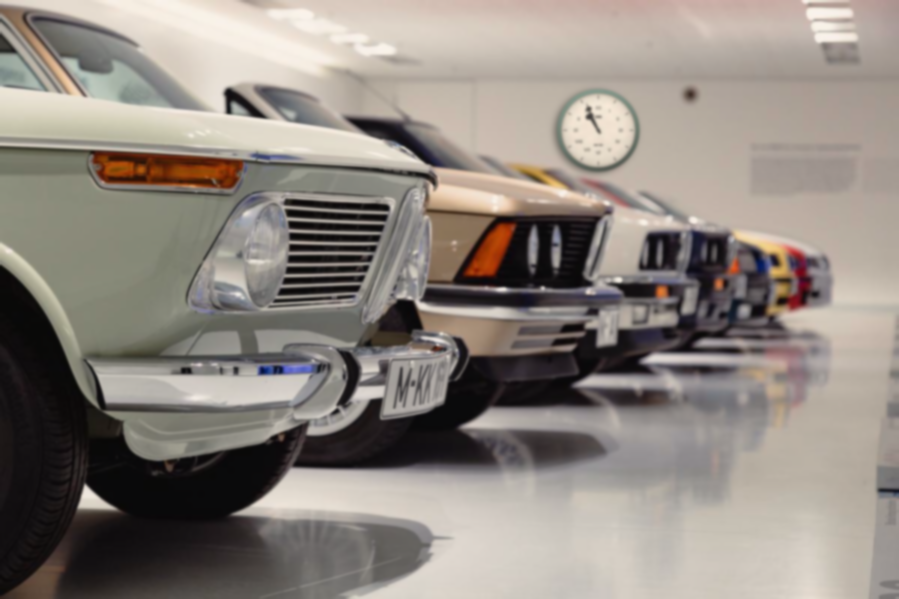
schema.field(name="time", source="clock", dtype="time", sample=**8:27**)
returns **10:56**
